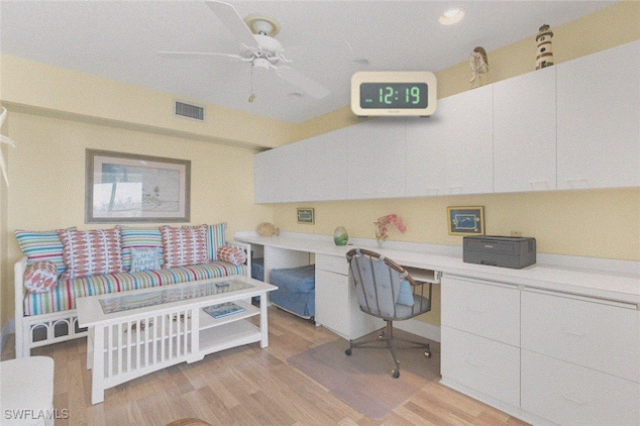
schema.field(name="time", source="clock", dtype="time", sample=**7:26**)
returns **12:19**
